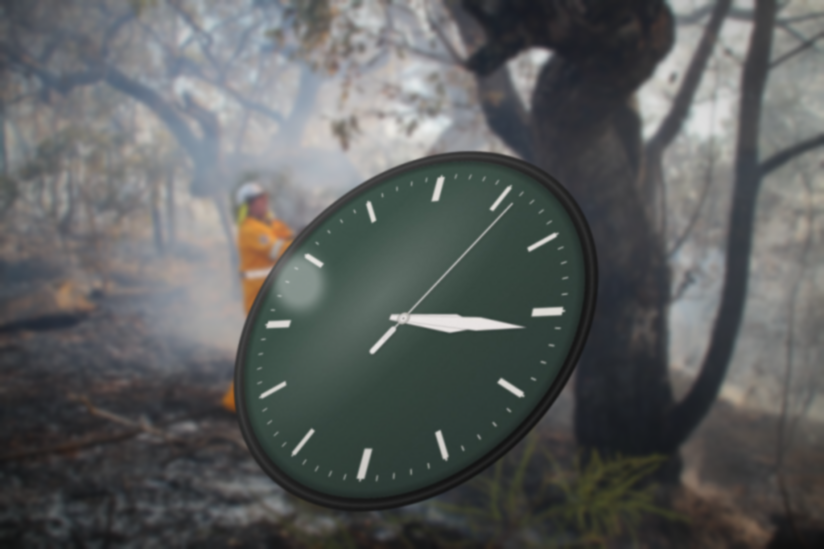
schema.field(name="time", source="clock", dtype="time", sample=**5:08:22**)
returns **3:16:06**
